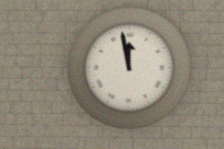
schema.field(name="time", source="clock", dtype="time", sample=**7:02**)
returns **11:58**
